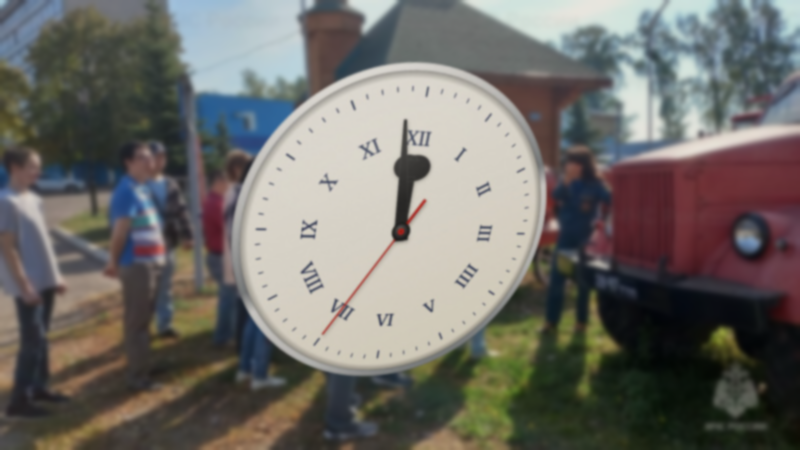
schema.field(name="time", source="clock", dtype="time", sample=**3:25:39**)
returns **11:58:35**
